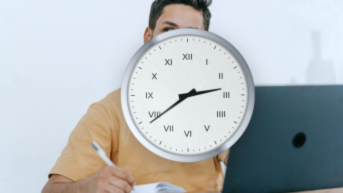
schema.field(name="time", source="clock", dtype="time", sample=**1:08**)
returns **2:39**
